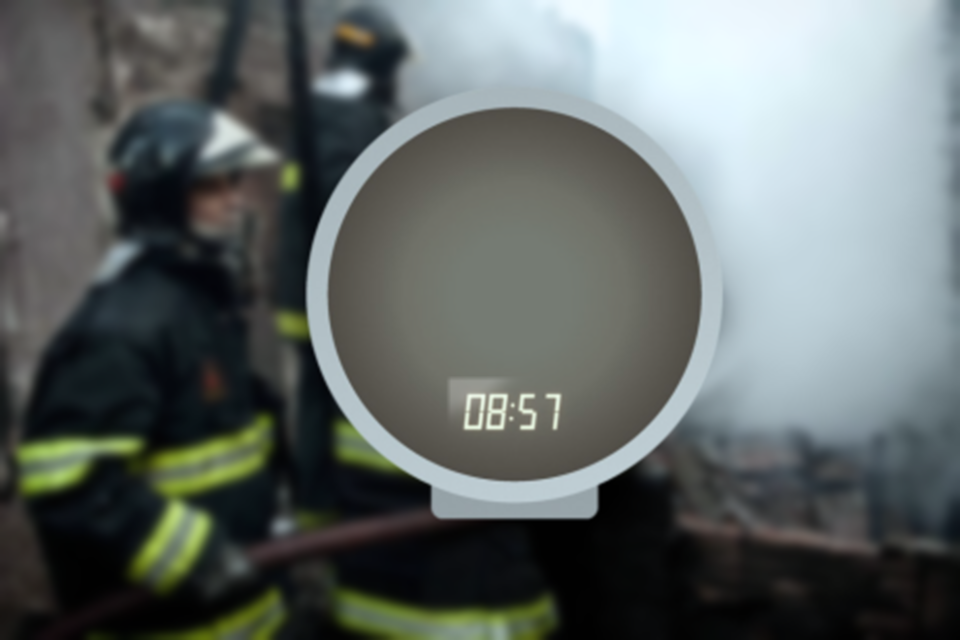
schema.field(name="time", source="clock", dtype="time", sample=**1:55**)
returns **8:57**
